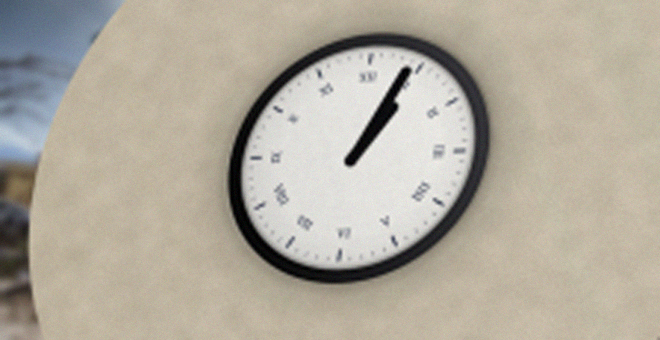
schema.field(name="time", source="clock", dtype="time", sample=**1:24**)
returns **1:04**
